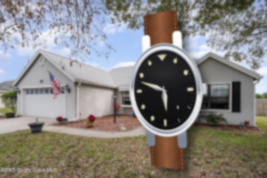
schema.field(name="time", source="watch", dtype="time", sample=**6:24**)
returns **5:48**
